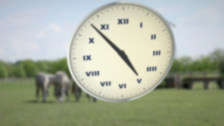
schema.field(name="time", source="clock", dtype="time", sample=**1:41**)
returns **4:53**
